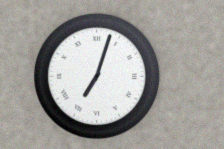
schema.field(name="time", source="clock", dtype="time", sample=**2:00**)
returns **7:03**
